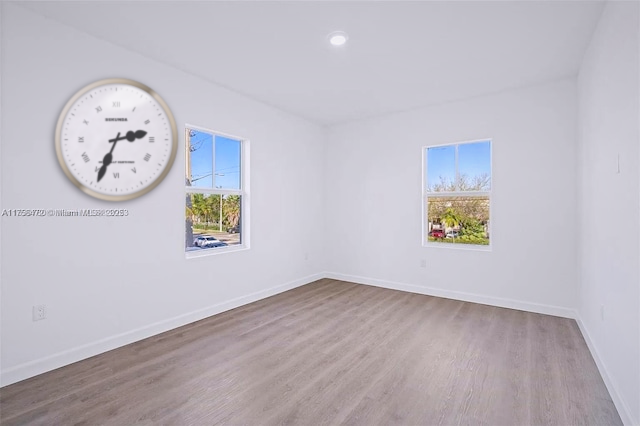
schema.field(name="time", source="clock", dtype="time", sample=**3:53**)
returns **2:34**
